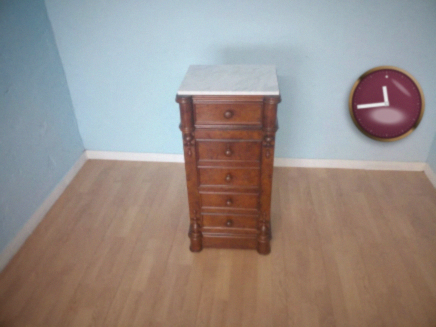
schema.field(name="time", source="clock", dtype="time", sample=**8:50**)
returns **11:44**
